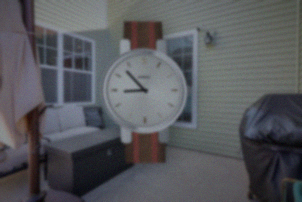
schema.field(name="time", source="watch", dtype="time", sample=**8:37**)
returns **8:53**
